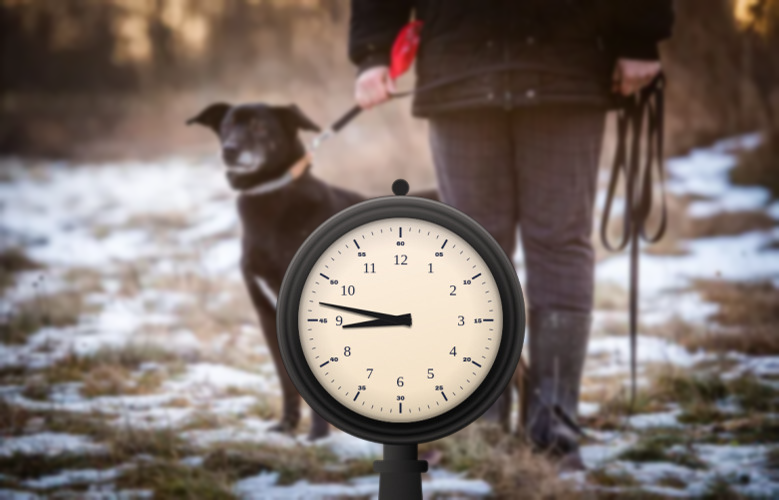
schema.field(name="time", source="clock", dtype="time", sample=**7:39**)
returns **8:47**
